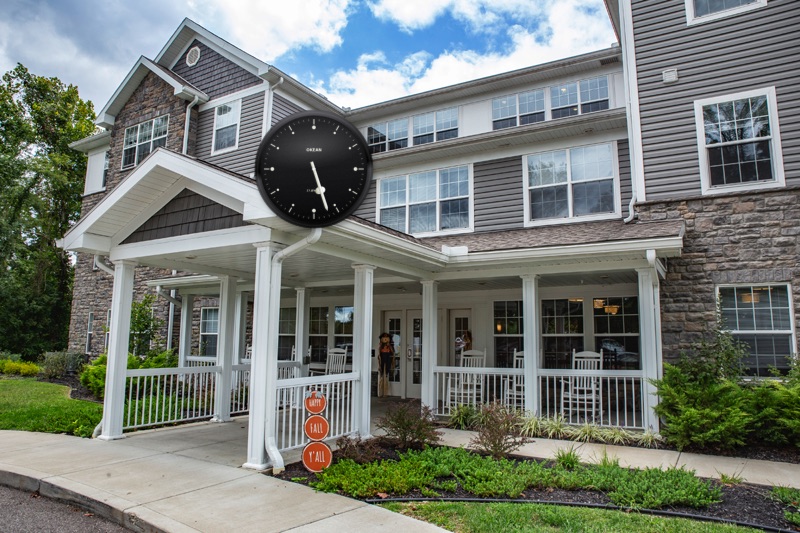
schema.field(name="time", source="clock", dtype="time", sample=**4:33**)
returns **5:27**
